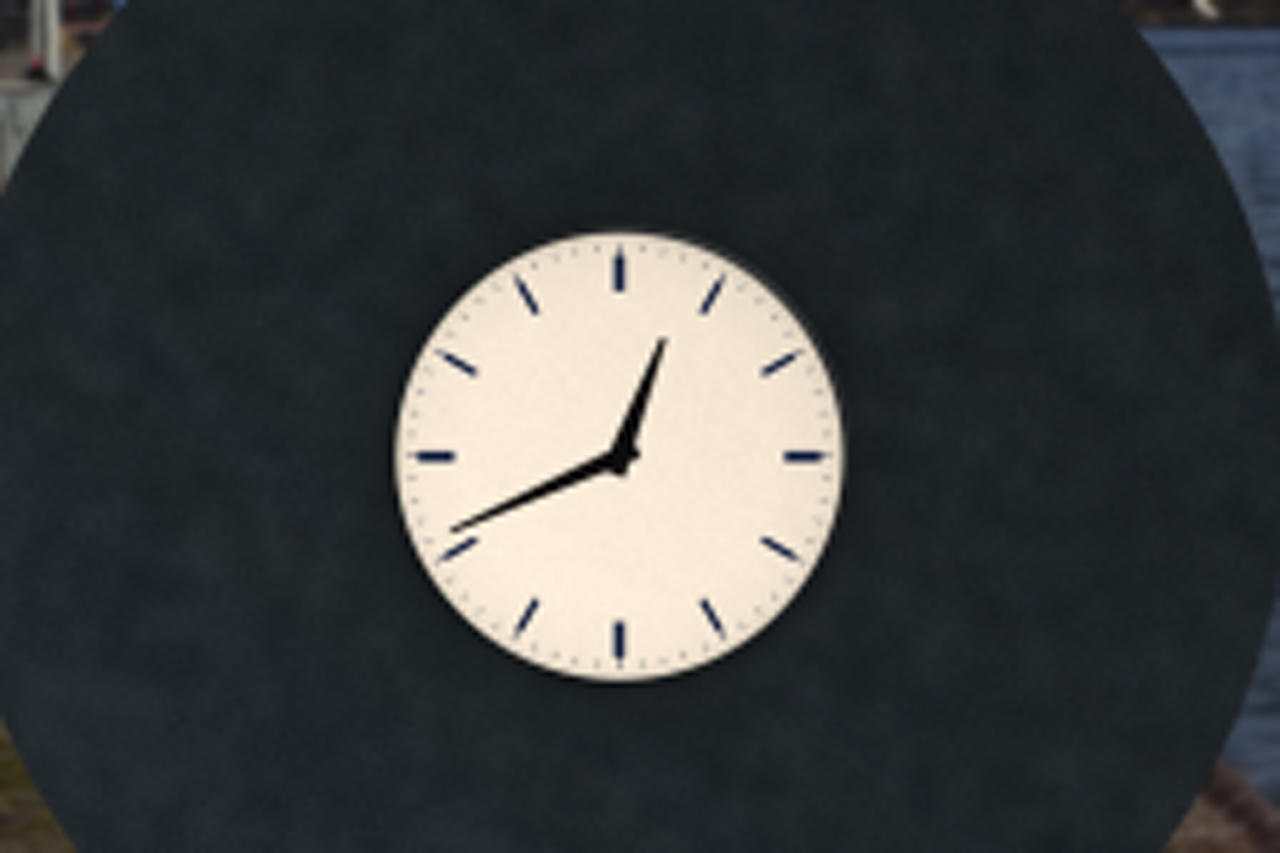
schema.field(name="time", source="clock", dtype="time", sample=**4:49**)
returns **12:41**
